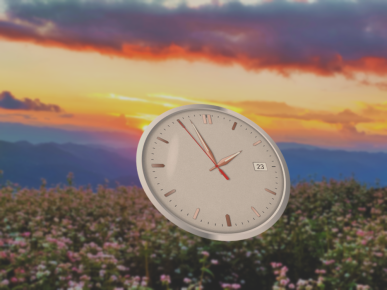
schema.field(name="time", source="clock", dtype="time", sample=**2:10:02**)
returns **1:56:55**
